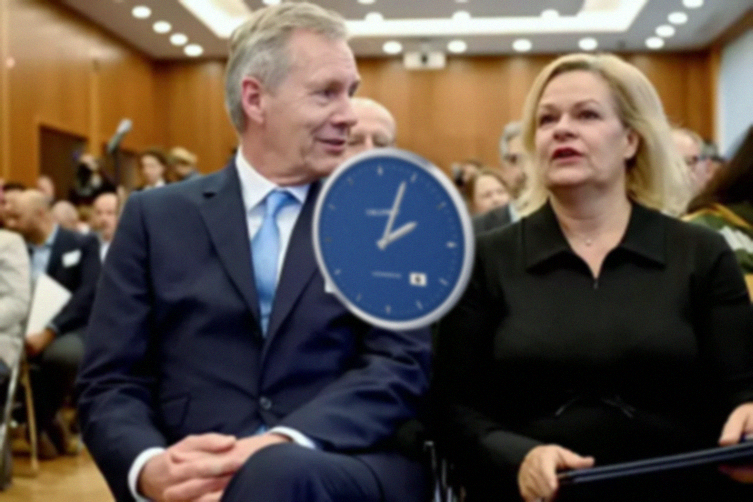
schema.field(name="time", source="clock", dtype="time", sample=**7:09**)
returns **2:04**
